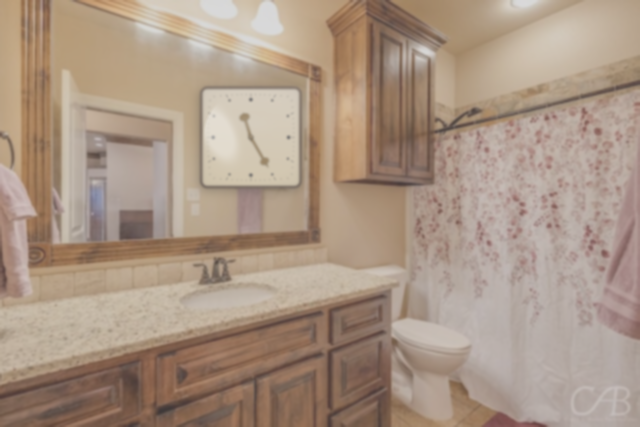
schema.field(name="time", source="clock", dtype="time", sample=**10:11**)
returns **11:25**
